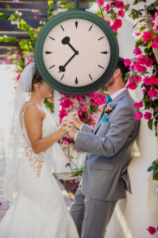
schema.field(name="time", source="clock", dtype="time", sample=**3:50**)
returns **10:37**
